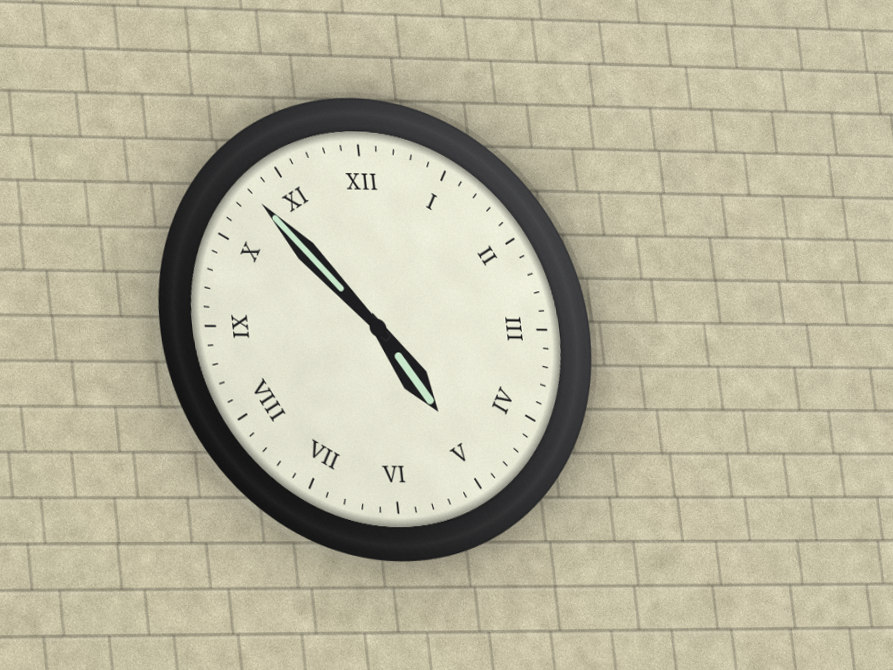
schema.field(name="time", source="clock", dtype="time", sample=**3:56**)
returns **4:53**
